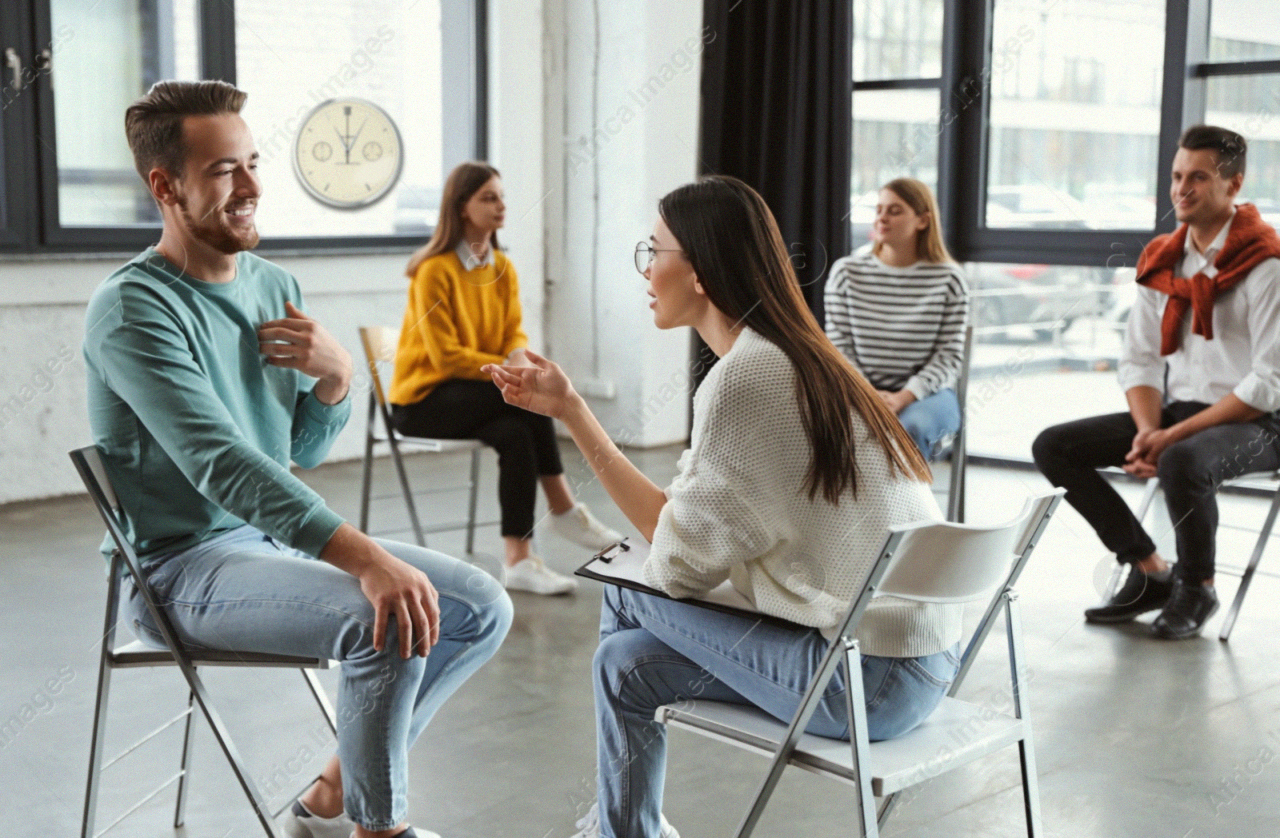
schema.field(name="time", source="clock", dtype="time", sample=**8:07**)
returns **11:05**
